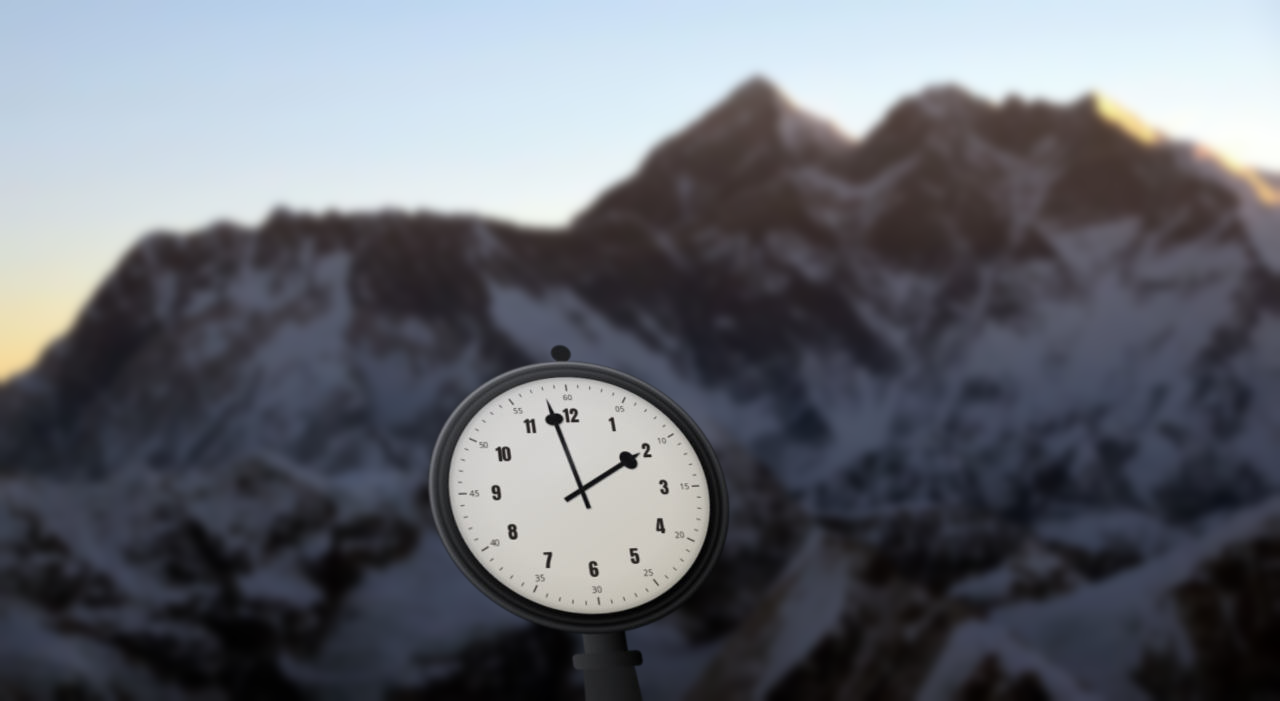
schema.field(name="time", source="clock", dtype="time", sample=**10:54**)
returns **1:58**
